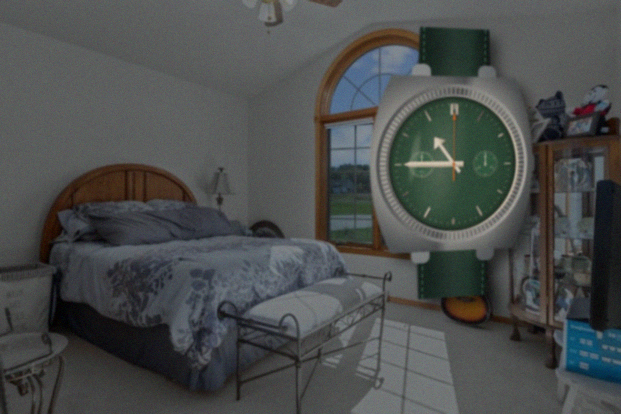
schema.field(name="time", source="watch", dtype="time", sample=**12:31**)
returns **10:45**
